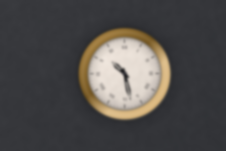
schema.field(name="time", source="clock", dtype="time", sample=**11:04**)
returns **10:28**
